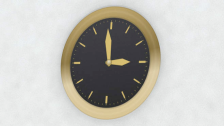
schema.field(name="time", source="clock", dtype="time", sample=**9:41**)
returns **2:59**
